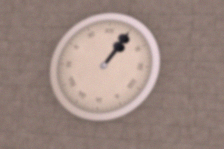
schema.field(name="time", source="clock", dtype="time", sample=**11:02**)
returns **1:05**
